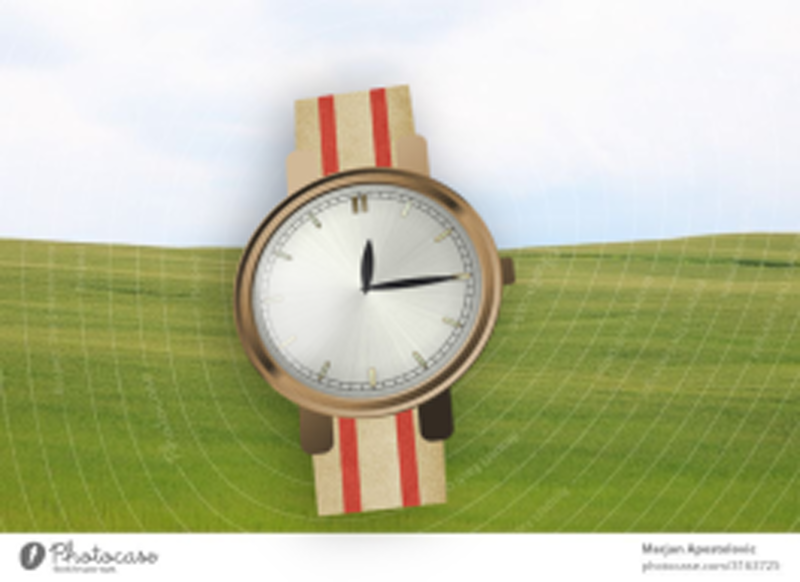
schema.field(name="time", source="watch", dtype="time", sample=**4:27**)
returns **12:15**
